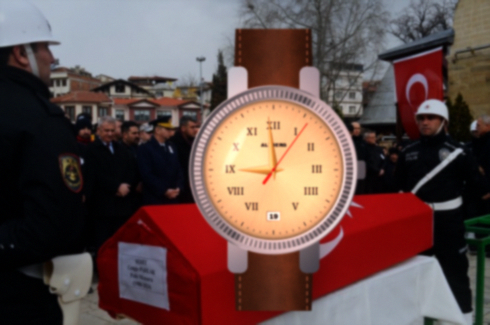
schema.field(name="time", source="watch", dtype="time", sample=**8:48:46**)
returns **8:59:06**
